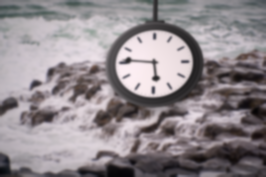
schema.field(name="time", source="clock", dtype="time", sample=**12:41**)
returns **5:46**
